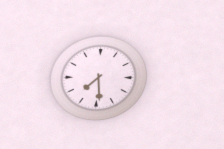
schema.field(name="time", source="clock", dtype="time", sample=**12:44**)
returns **7:29**
